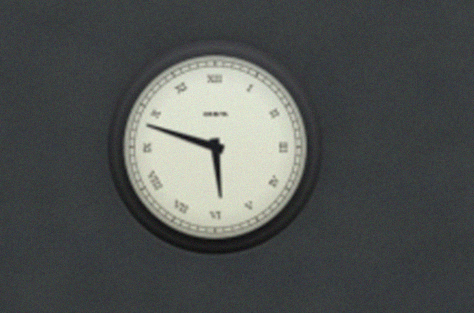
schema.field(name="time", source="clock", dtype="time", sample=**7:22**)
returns **5:48**
